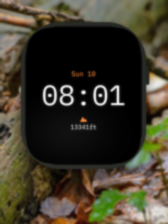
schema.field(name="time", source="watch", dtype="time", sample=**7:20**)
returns **8:01**
